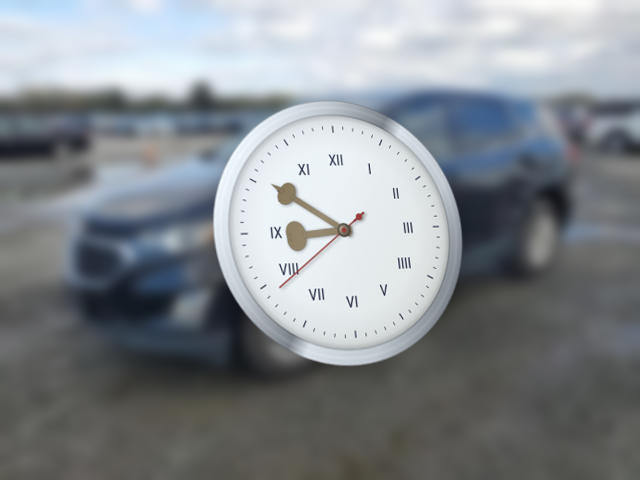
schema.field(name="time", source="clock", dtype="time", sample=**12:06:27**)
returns **8:50:39**
